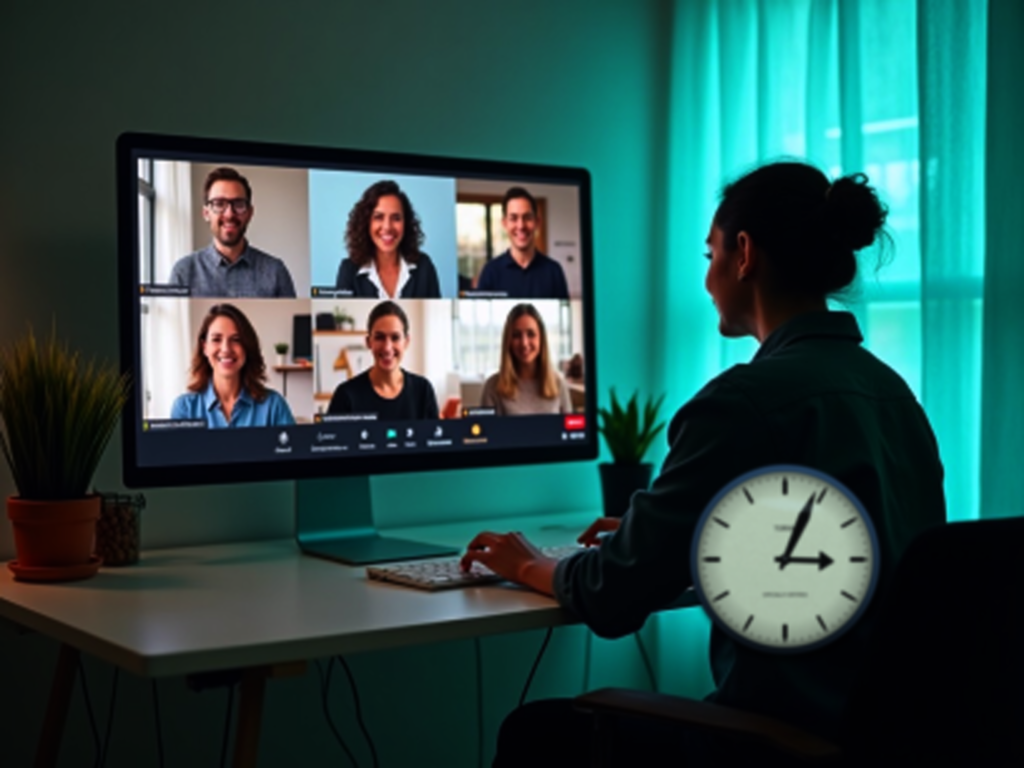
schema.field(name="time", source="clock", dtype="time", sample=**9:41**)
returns **3:04**
